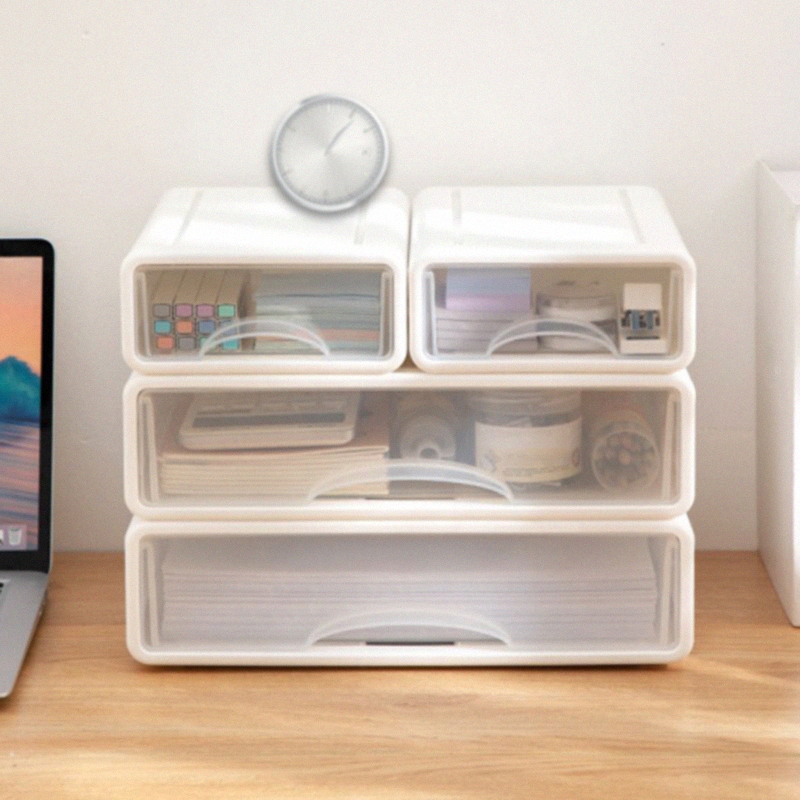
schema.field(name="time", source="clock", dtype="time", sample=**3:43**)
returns **1:06**
